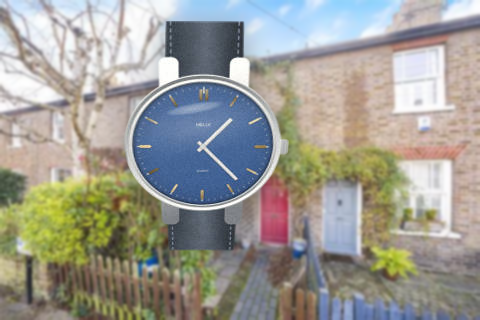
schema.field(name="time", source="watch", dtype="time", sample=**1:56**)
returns **1:23**
